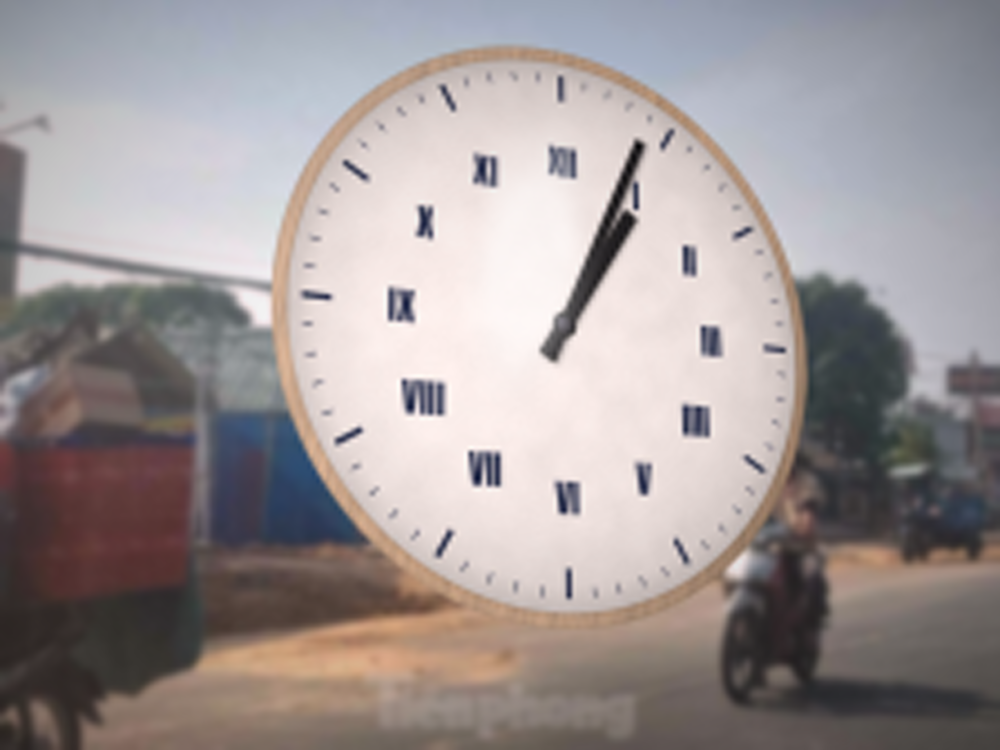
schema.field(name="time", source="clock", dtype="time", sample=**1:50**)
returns **1:04**
